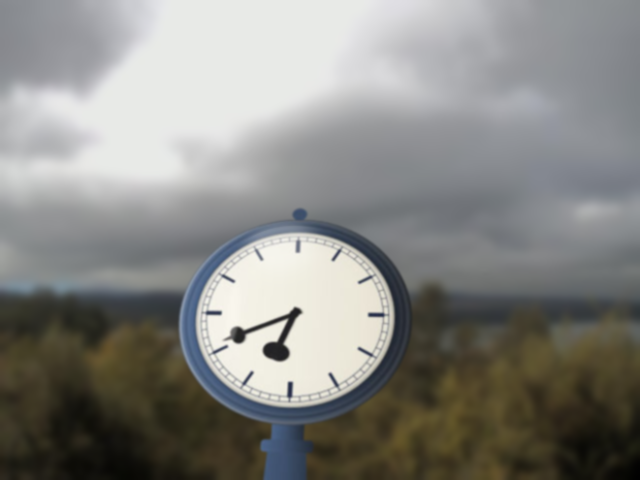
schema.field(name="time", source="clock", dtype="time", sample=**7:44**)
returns **6:41**
